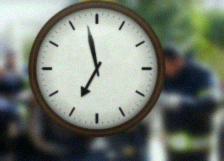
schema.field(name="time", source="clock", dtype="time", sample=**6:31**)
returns **6:58**
